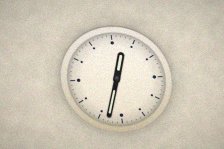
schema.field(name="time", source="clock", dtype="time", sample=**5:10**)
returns **12:33**
